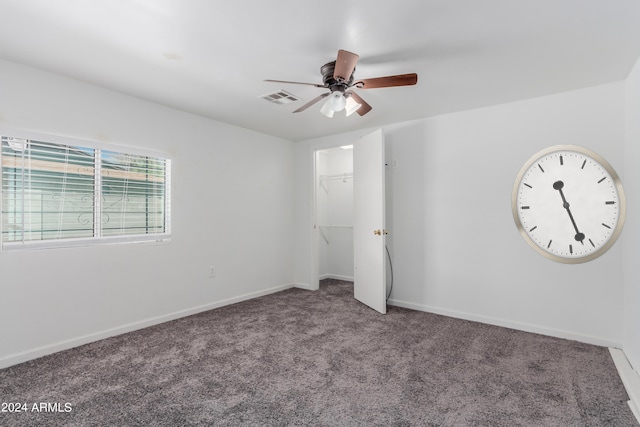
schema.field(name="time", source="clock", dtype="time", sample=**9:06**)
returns **11:27**
